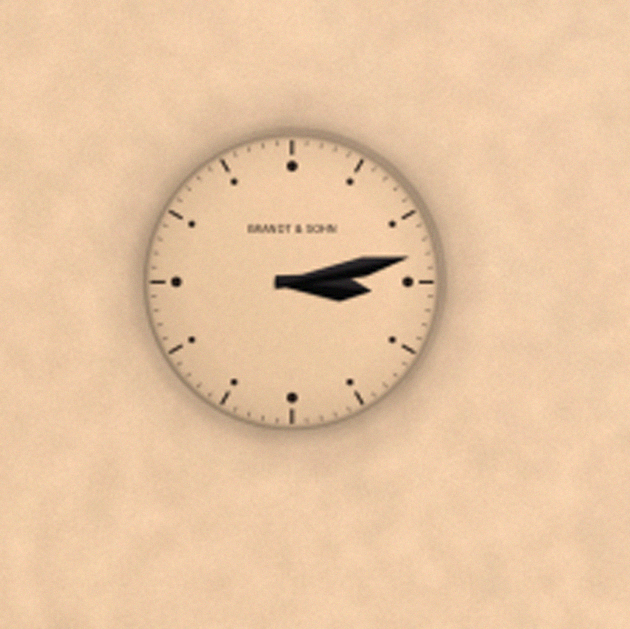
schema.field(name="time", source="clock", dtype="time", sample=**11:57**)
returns **3:13**
